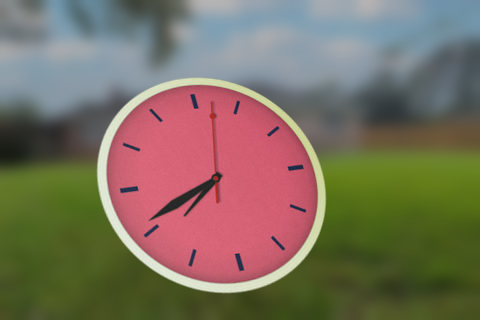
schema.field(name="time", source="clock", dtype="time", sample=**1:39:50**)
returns **7:41:02**
